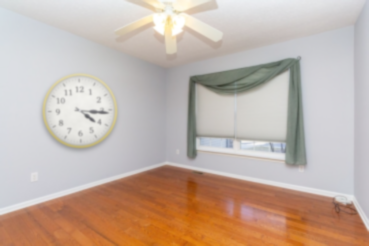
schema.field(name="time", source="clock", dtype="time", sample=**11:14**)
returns **4:16**
